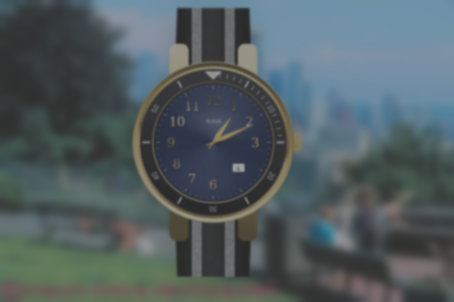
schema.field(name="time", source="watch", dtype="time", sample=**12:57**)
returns **1:11**
